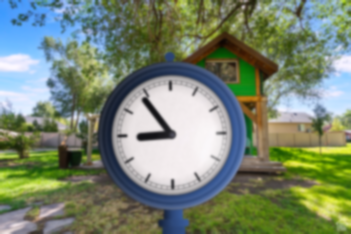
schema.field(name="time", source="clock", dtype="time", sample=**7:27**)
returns **8:54**
